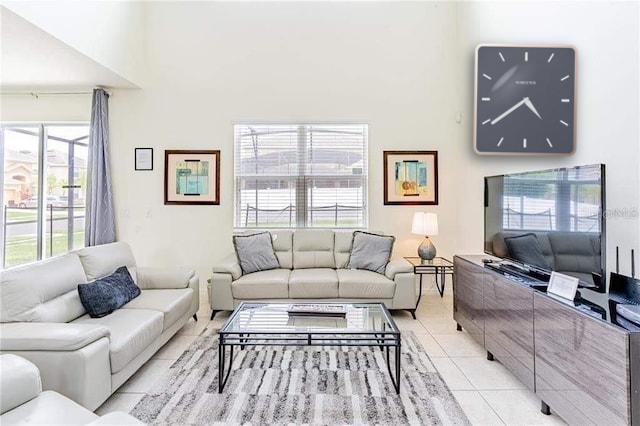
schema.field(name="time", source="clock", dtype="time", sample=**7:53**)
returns **4:39**
